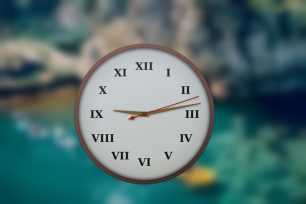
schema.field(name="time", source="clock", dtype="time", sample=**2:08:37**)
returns **9:13:12**
